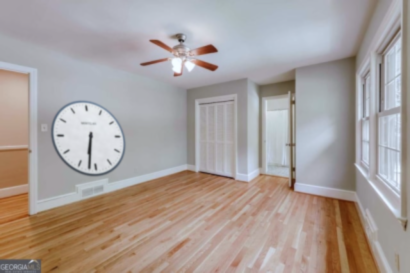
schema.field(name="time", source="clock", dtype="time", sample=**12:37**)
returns **6:32**
